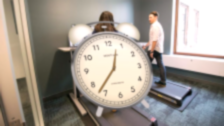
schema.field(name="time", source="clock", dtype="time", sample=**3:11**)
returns **12:37**
